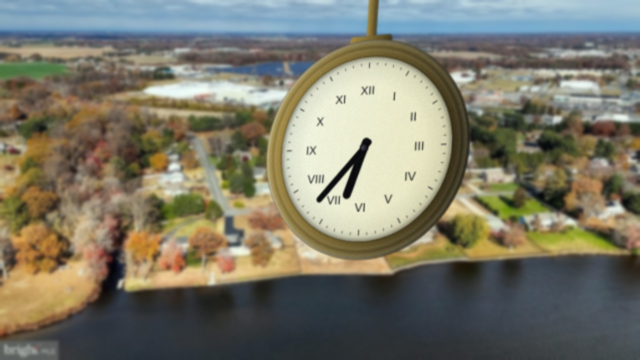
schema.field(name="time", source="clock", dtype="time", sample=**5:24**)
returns **6:37**
